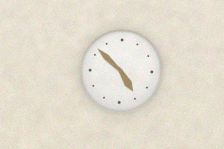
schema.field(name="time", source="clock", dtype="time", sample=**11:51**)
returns **4:52**
